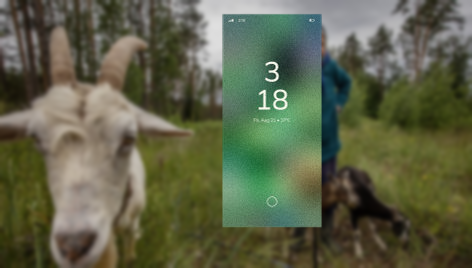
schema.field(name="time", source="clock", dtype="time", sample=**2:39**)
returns **3:18**
